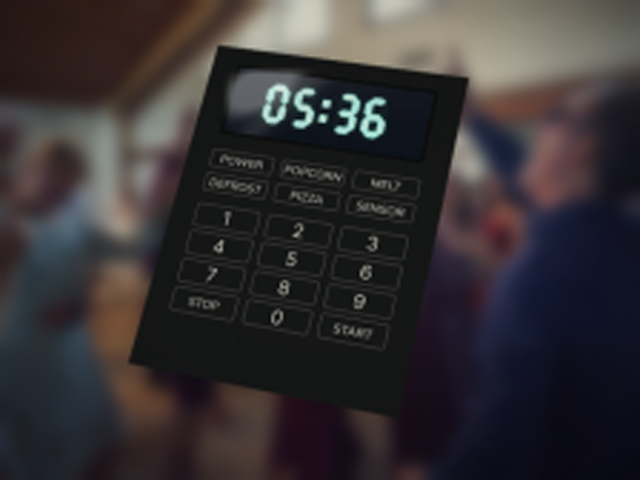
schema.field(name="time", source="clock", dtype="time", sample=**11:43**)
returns **5:36**
